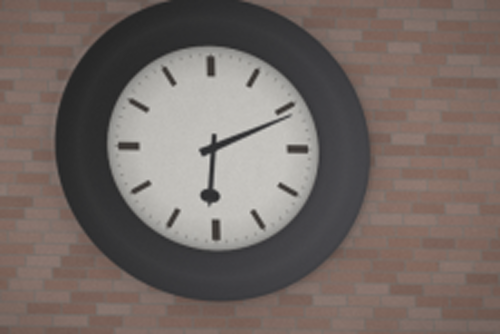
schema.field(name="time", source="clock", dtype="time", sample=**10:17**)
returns **6:11**
